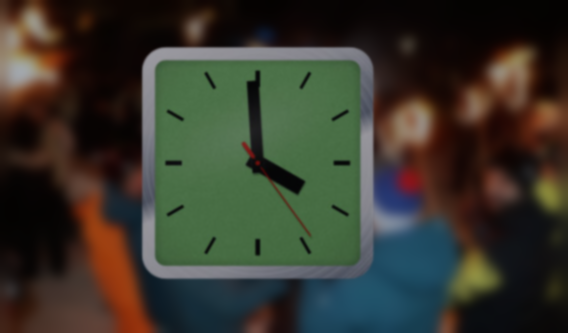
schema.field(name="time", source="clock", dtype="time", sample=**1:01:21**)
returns **3:59:24**
